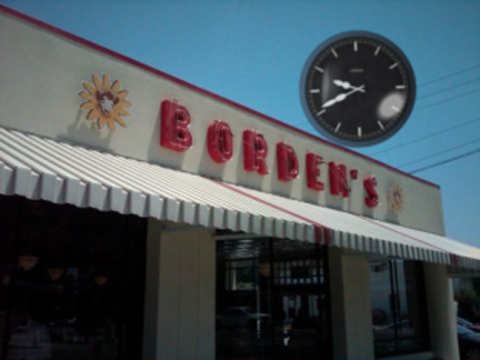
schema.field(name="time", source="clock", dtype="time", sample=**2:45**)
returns **9:41**
